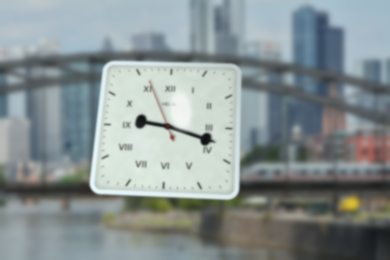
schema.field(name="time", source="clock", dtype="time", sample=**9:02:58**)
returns **9:17:56**
